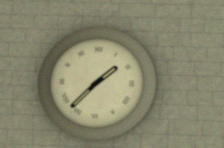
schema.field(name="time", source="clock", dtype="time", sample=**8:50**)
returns **1:37**
